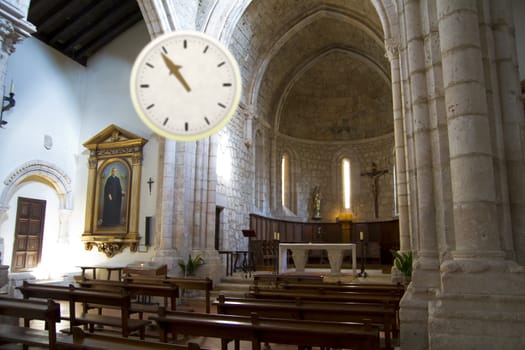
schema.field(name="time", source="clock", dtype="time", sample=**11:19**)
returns **10:54**
